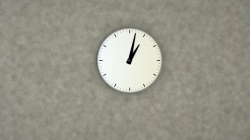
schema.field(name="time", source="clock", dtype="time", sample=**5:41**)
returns **1:02**
